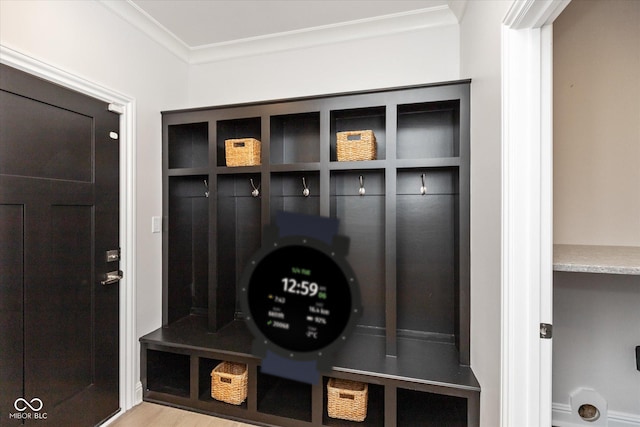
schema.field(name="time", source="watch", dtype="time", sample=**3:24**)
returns **12:59**
